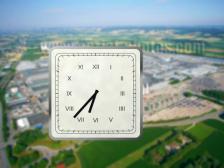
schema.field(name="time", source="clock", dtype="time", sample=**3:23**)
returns **6:37**
